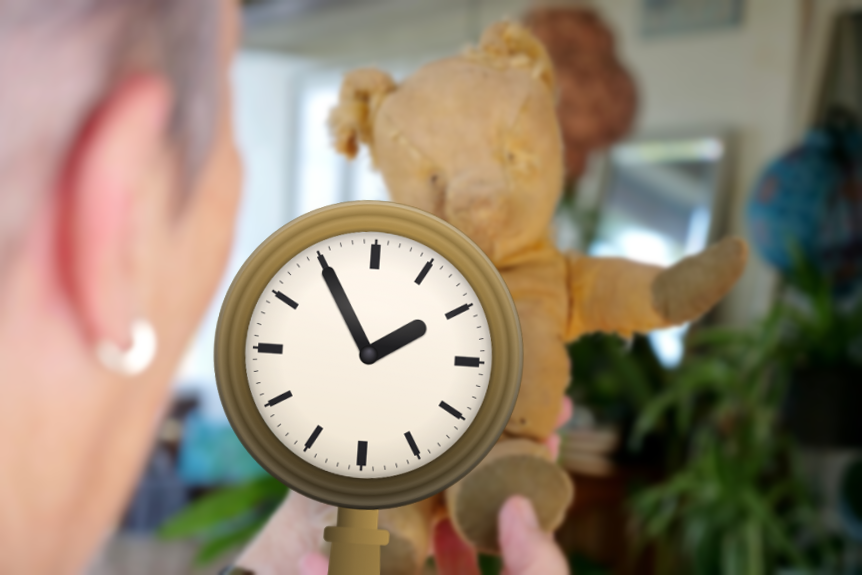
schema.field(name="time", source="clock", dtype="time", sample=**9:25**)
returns **1:55**
